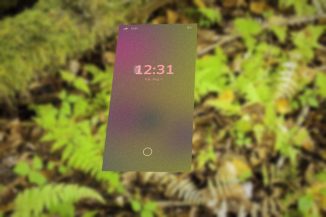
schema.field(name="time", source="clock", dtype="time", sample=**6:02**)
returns **12:31**
